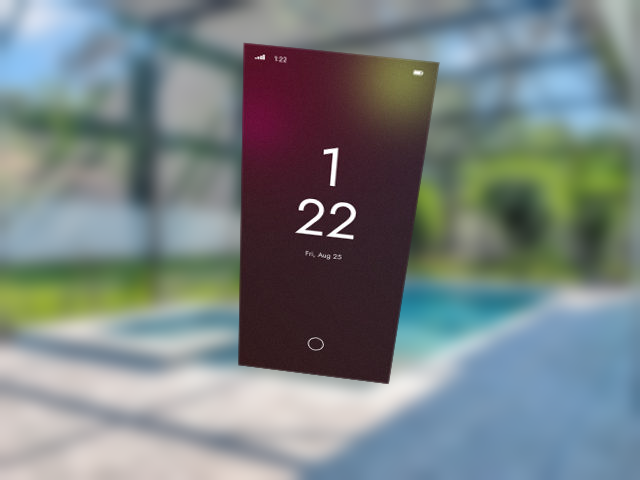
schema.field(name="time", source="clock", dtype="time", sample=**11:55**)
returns **1:22**
